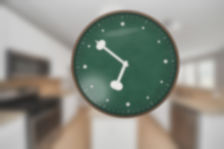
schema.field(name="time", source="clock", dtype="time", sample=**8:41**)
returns **6:52**
